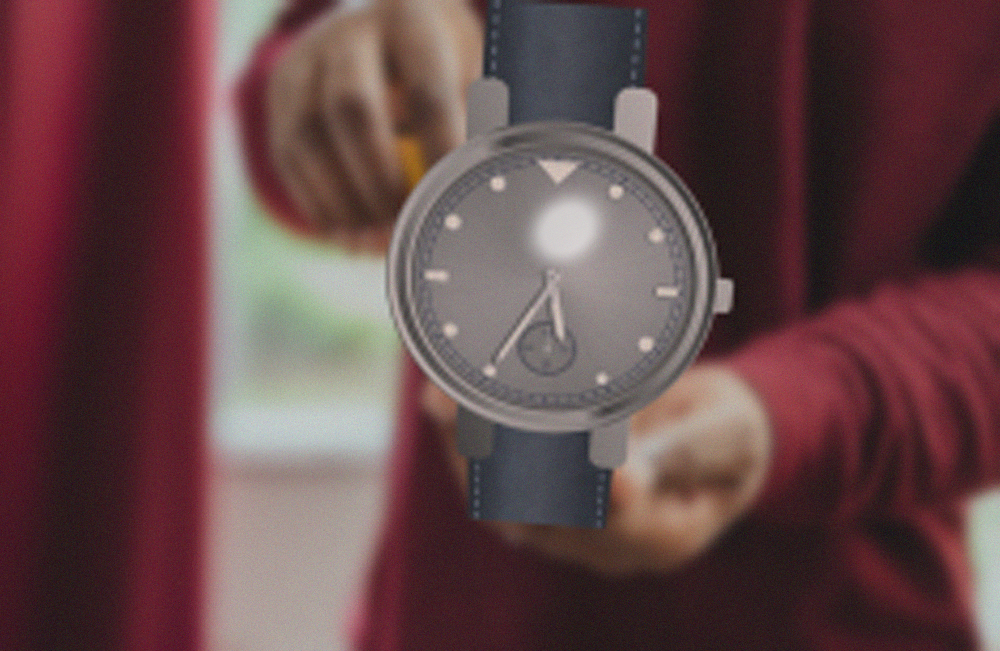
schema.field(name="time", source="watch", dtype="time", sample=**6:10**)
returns **5:35**
